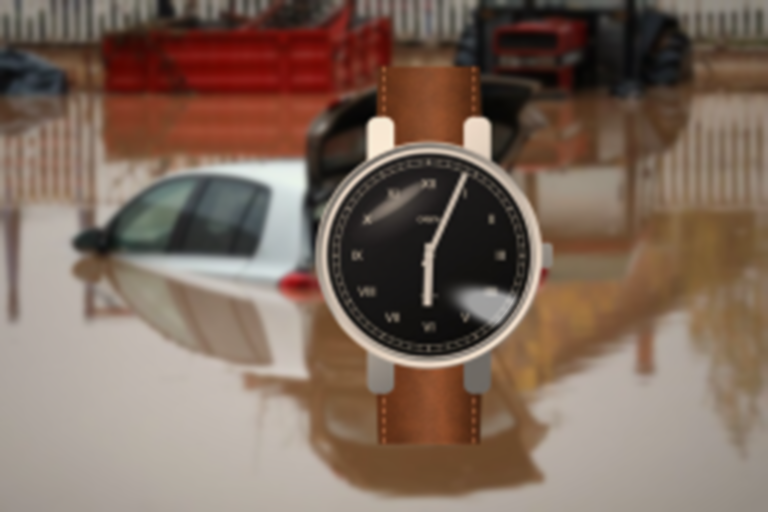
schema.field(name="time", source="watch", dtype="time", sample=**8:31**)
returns **6:04**
